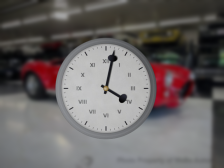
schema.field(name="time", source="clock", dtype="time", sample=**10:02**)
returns **4:02**
